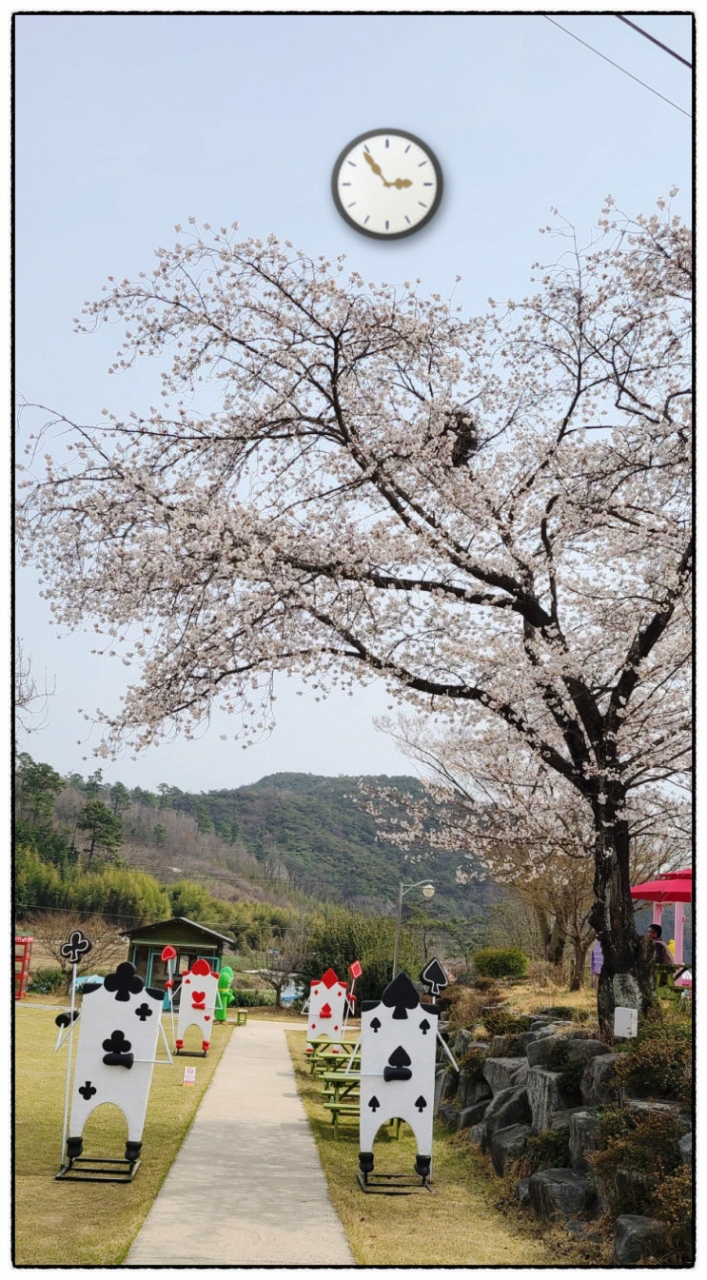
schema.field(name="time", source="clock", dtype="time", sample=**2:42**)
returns **2:54**
